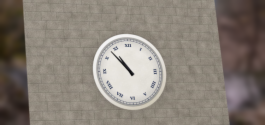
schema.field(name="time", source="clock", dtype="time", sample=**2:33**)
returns **10:53**
